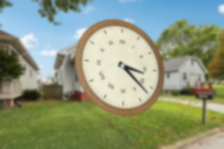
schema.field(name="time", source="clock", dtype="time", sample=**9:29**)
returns **3:22**
